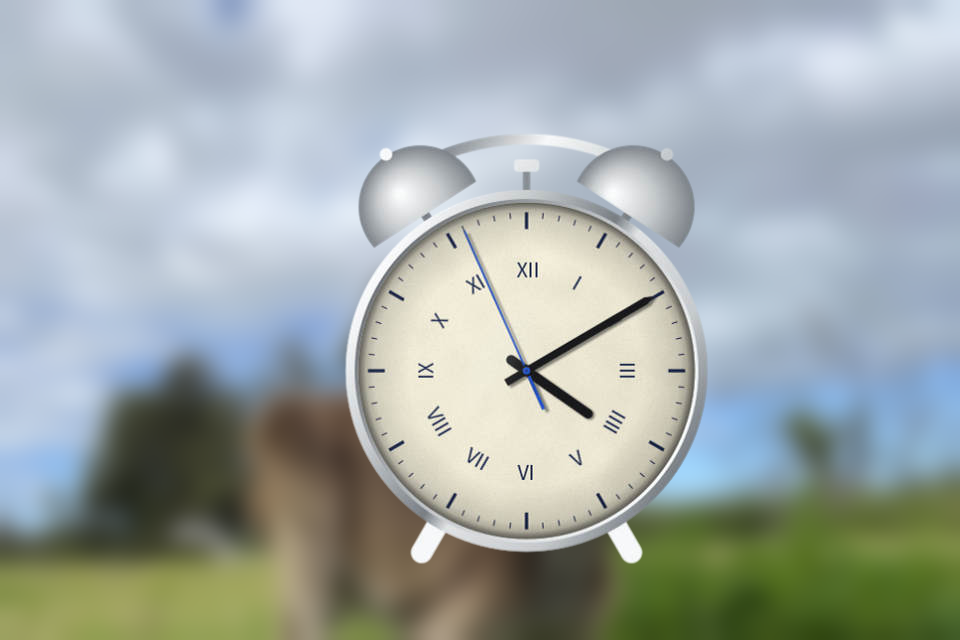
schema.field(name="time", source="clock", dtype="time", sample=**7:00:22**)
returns **4:09:56**
